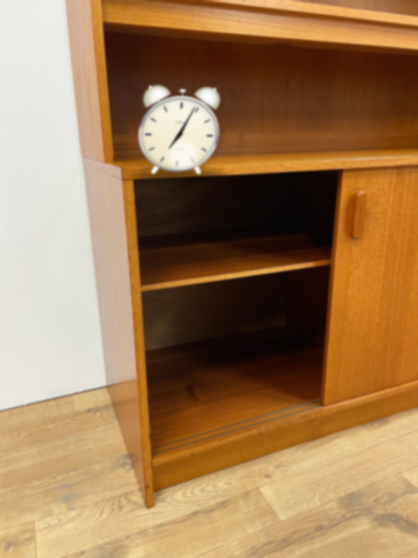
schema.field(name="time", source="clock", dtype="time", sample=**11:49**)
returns **7:04**
